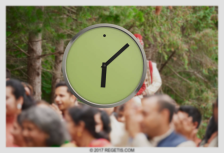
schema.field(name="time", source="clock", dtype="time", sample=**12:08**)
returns **6:08**
